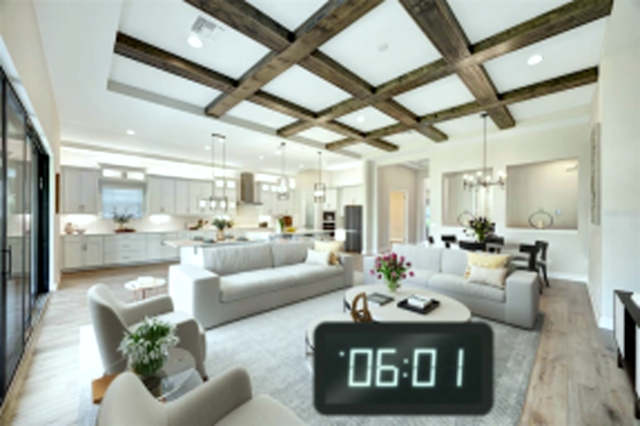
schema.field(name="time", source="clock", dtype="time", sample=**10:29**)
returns **6:01**
